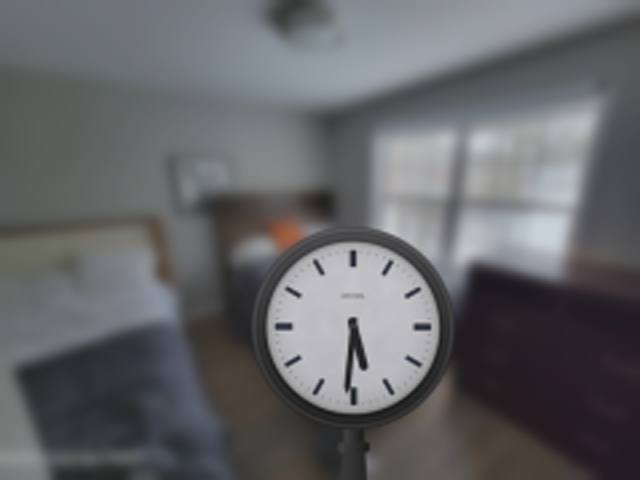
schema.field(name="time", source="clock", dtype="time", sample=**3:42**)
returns **5:31**
